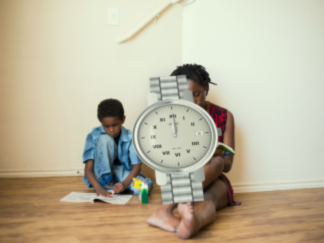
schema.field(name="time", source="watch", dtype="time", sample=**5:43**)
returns **12:00**
